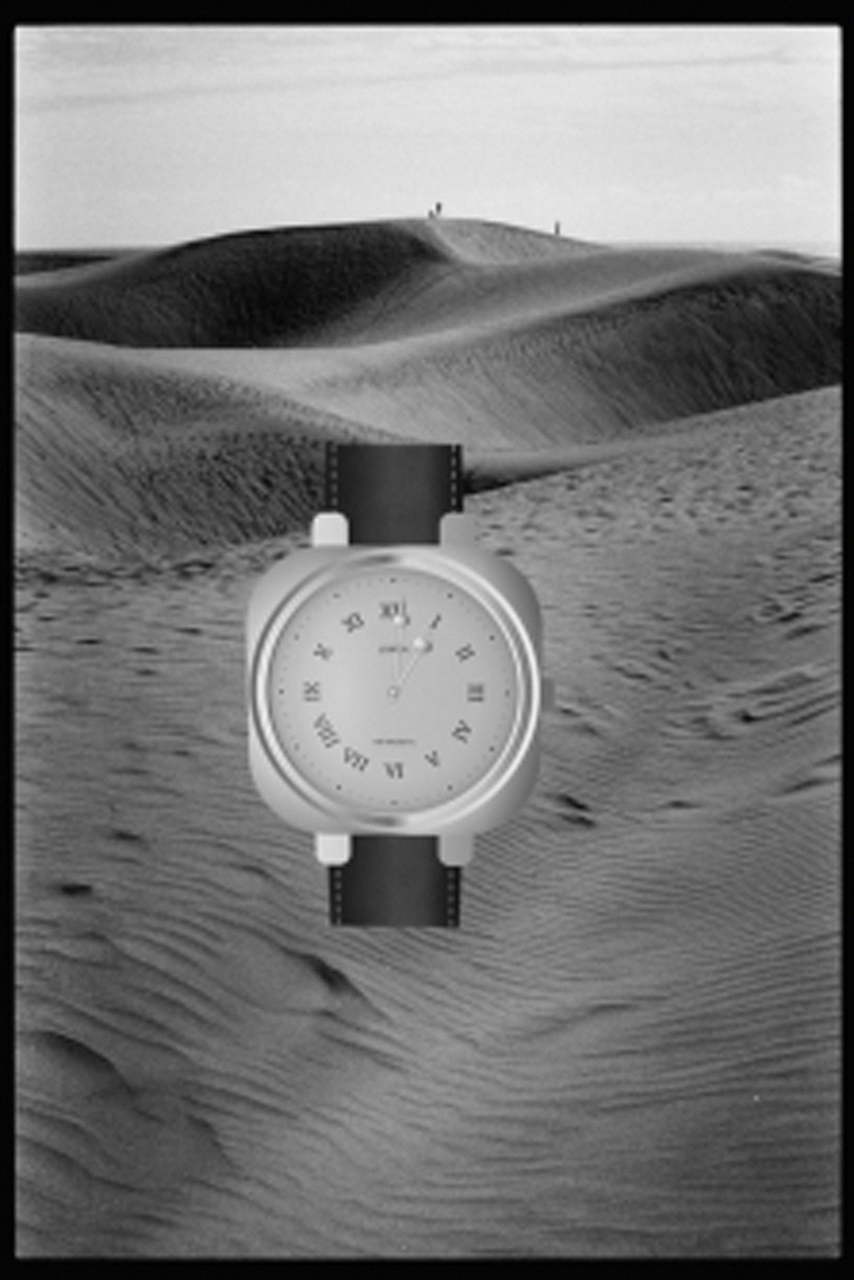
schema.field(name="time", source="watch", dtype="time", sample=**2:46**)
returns **1:01**
